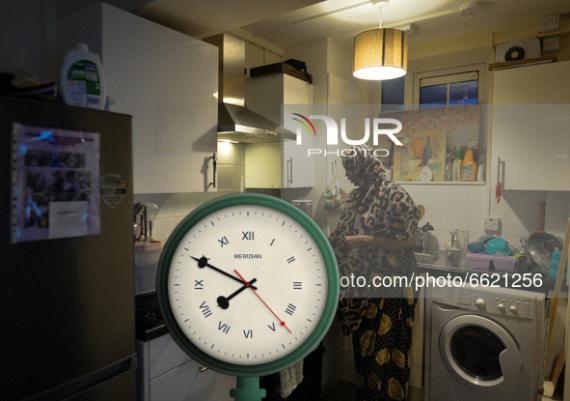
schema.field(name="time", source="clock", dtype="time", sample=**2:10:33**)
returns **7:49:23**
